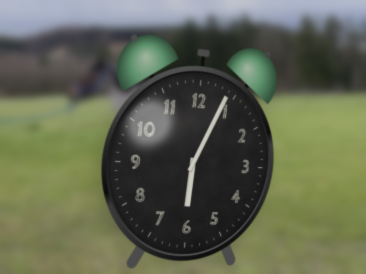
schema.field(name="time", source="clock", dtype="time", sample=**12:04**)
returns **6:04**
